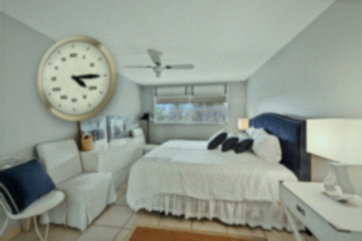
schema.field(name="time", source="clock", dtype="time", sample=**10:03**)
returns **4:15**
